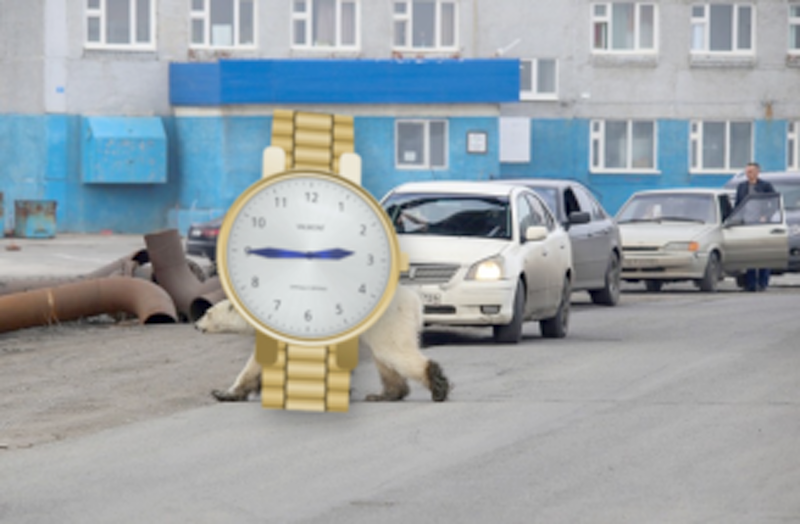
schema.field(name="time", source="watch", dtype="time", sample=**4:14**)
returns **2:45**
